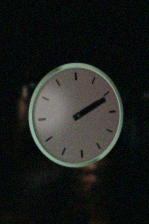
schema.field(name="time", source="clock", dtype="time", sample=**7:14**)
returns **2:11**
